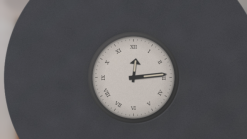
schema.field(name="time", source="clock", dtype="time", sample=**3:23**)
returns **12:14**
